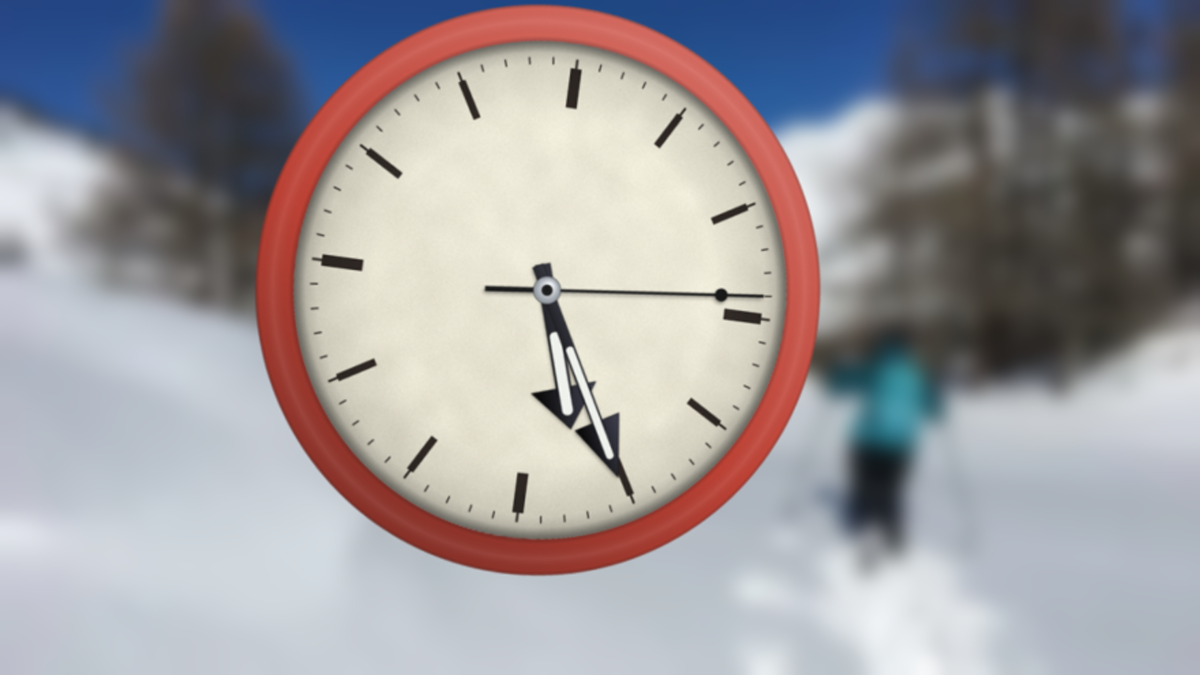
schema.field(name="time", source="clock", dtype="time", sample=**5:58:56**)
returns **5:25:14**
